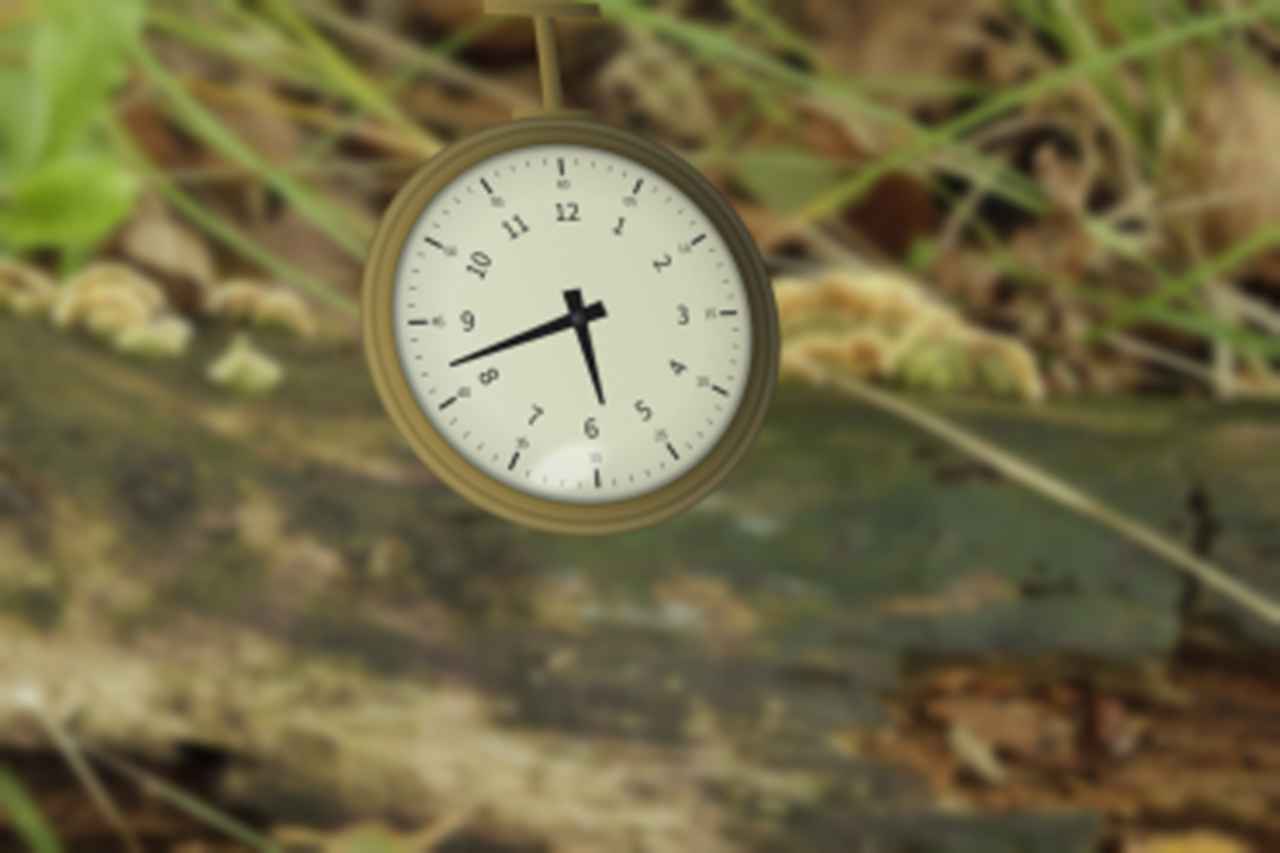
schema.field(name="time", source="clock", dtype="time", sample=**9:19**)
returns **5:42**
